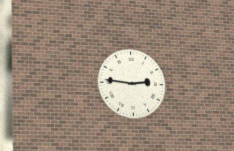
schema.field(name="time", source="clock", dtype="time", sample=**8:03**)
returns **2:46**
